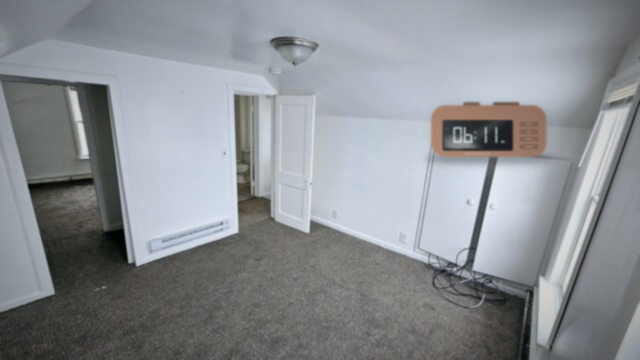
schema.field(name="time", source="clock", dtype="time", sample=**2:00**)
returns **6:11**
